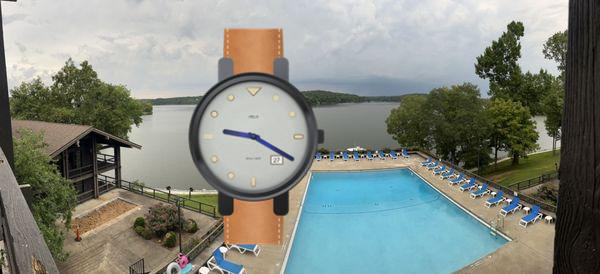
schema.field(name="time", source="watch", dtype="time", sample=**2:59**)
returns **9:20**
